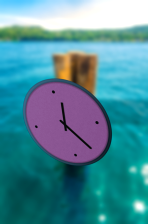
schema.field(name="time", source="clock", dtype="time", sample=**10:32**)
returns **12:24**
